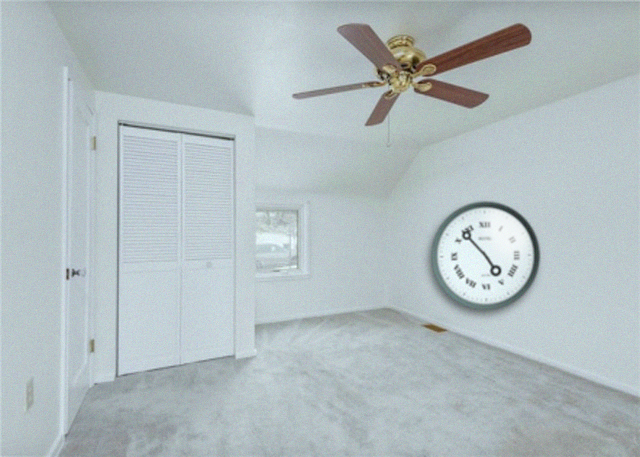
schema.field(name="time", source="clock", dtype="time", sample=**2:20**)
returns **4:53**
